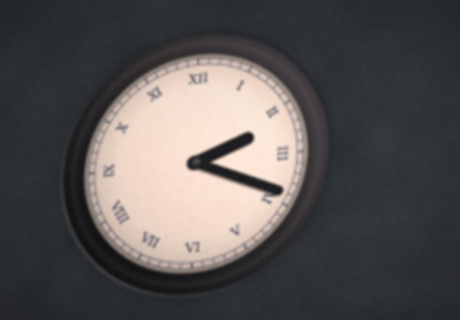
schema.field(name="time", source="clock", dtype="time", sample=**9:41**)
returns **2:19**
